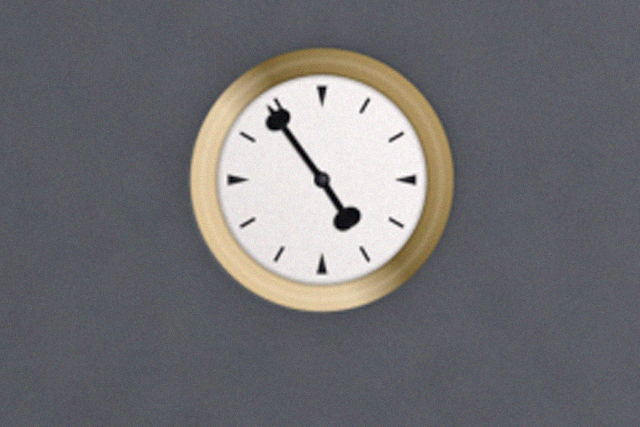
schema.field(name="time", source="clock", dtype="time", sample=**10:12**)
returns **4:54**
